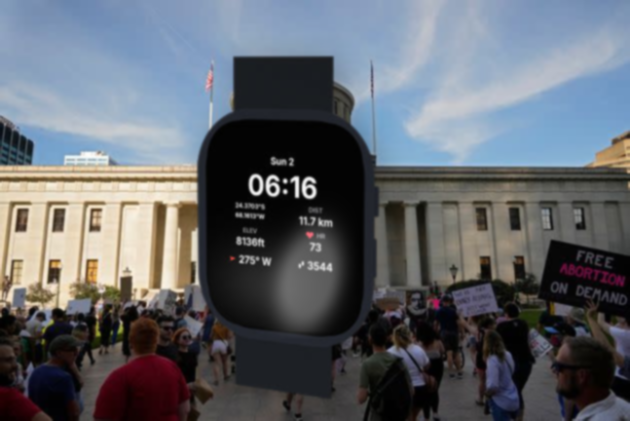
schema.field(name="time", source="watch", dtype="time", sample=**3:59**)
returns **6:16**
